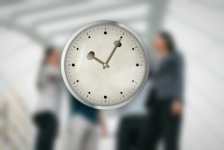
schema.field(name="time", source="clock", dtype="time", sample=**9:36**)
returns **10:05**
